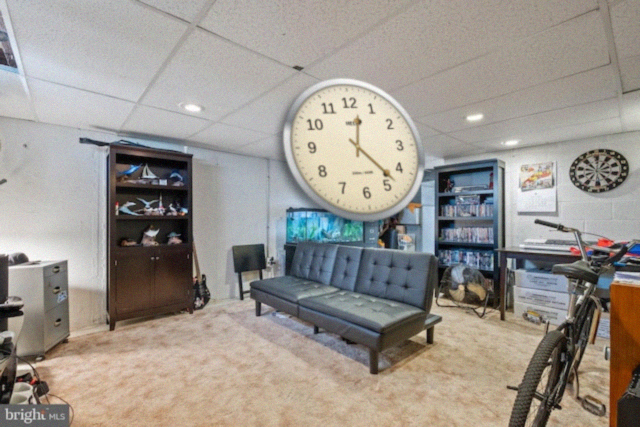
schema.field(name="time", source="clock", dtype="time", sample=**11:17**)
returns **12:23**
